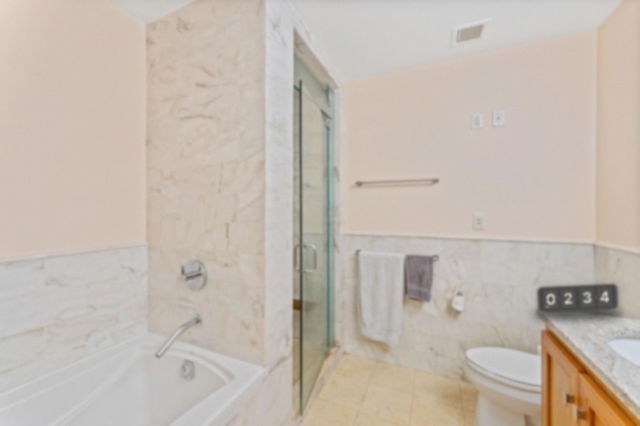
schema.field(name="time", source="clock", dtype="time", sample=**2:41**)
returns **2:34**
